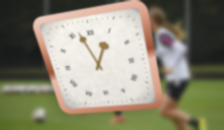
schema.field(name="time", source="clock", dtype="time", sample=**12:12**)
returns **12:57**
